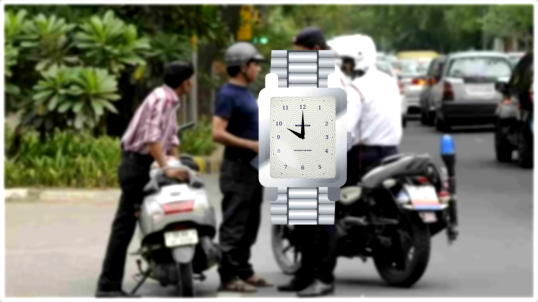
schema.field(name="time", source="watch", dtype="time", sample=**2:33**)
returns **10:00**
